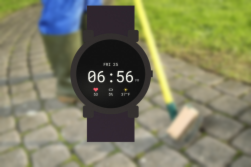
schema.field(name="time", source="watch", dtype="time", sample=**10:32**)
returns **6:56**
